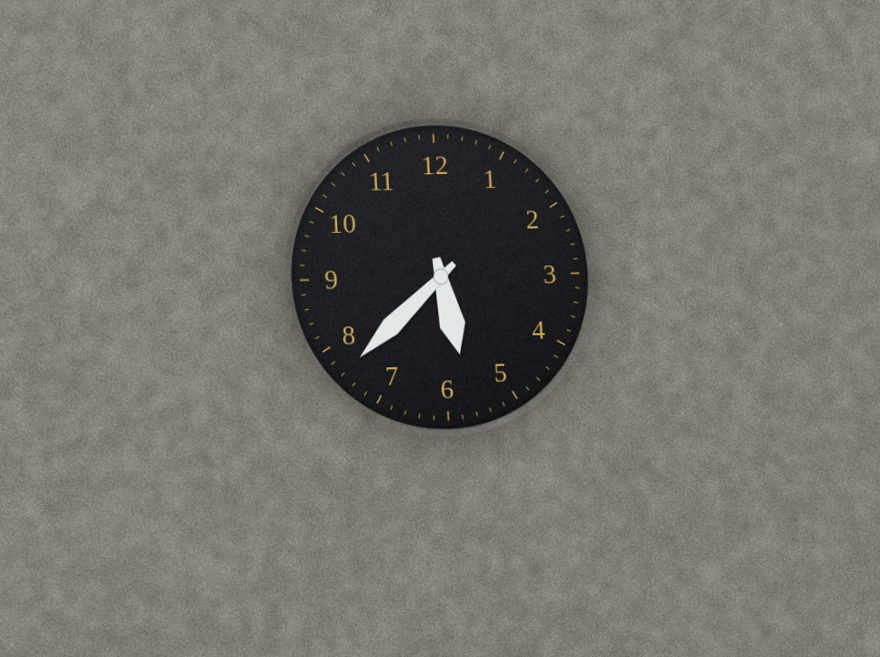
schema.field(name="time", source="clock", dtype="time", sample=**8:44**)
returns **5:38**
